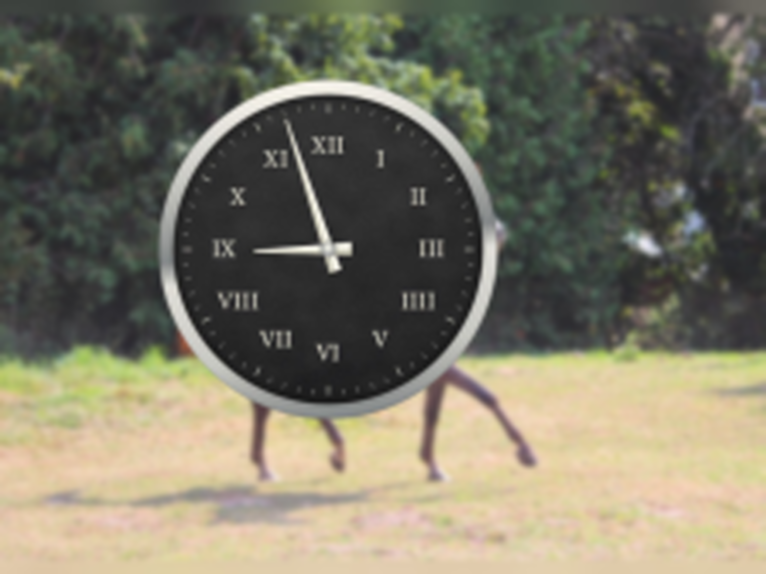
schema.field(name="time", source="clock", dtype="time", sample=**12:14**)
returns **8:57**
